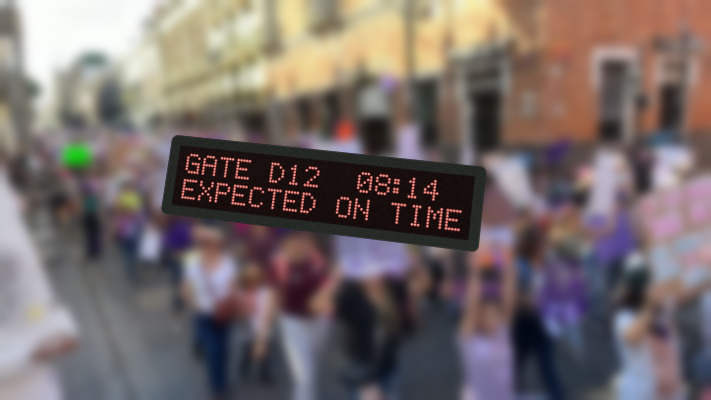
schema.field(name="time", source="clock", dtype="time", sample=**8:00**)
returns **8:14**
